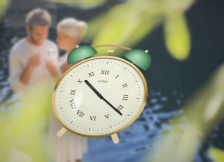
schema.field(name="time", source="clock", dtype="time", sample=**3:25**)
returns **10:21**
